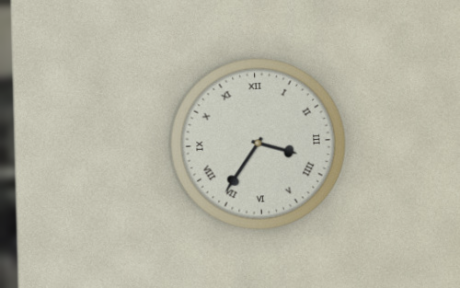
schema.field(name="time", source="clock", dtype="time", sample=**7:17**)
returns **3:36**
